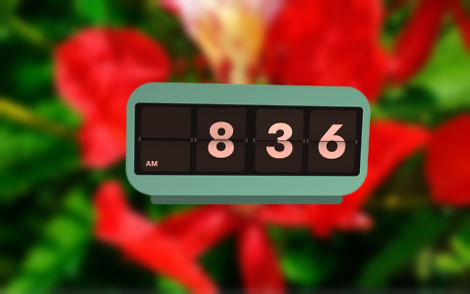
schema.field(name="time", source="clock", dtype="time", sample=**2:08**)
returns **8:36**
